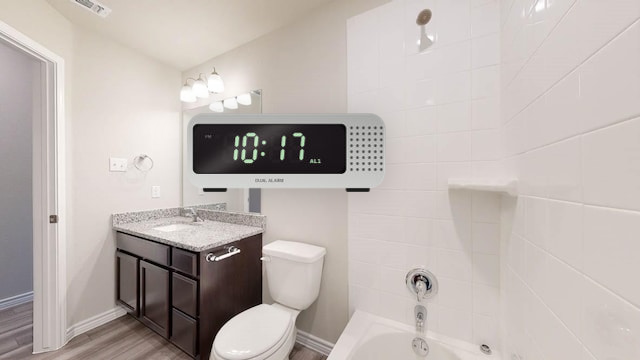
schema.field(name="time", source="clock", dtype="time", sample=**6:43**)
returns **10:17**
